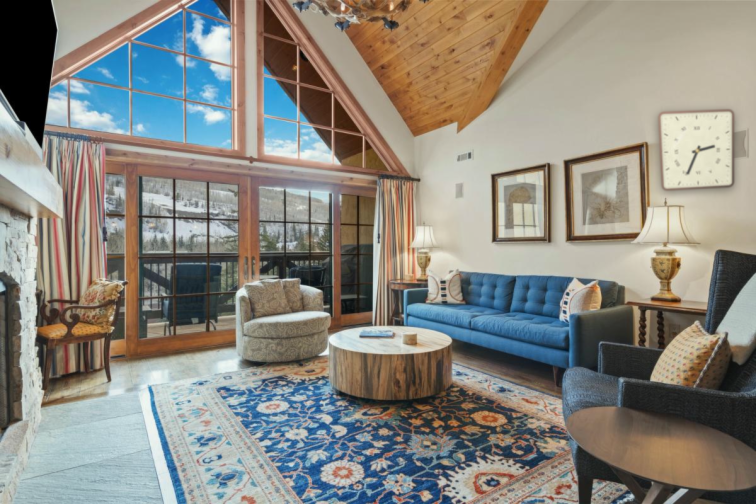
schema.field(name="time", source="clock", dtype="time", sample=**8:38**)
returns **2:34**
